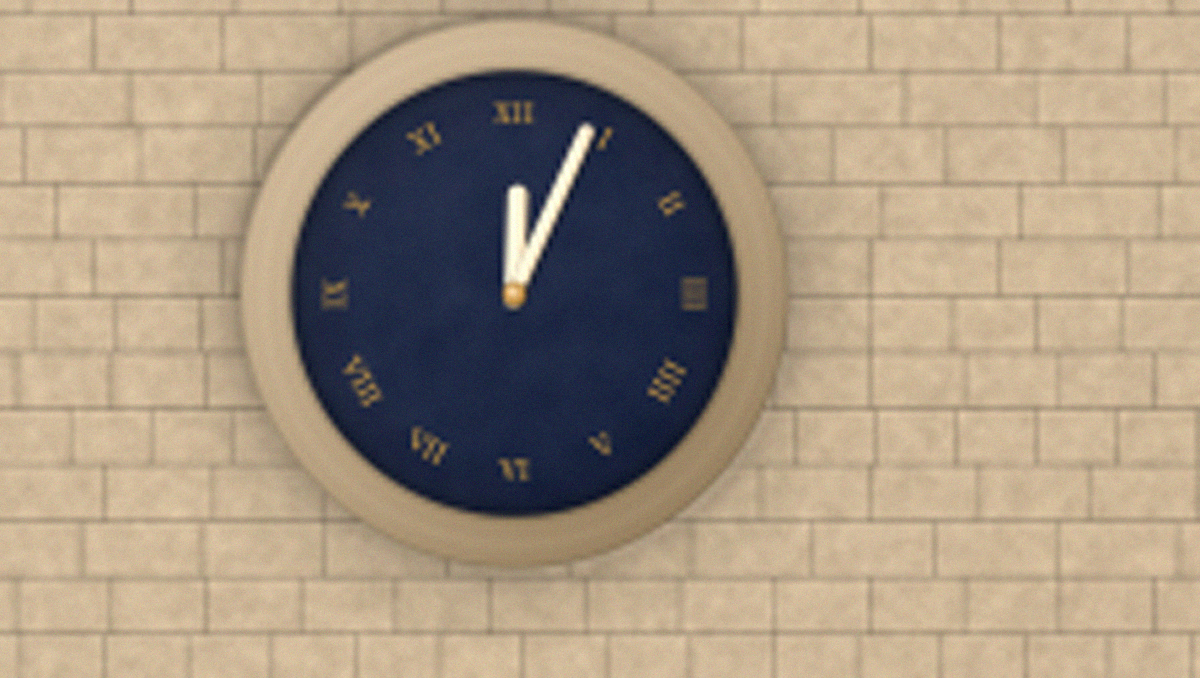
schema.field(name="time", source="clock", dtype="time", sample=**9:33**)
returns **12:04**
